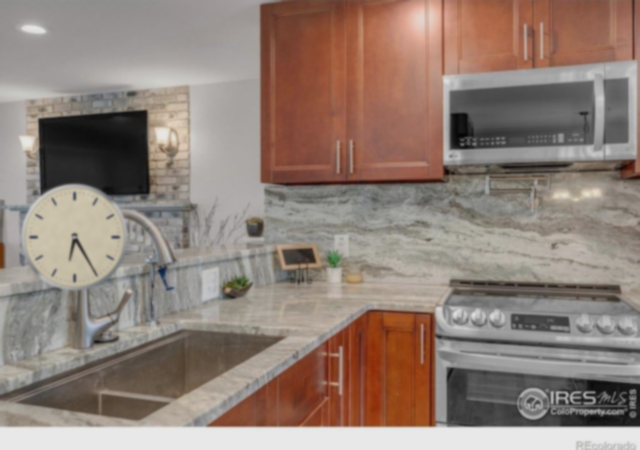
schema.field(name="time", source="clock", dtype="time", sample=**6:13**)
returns **6:25**
